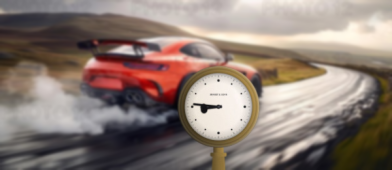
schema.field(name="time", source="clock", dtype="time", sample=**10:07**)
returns **8:46**
